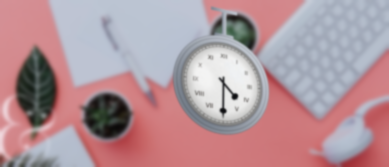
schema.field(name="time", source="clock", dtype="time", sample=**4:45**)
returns **4:30**
